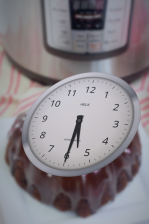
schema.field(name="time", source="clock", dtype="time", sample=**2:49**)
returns **5:30**
